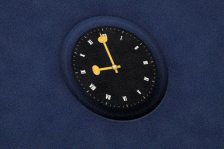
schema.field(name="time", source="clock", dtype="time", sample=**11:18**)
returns **8:59**
